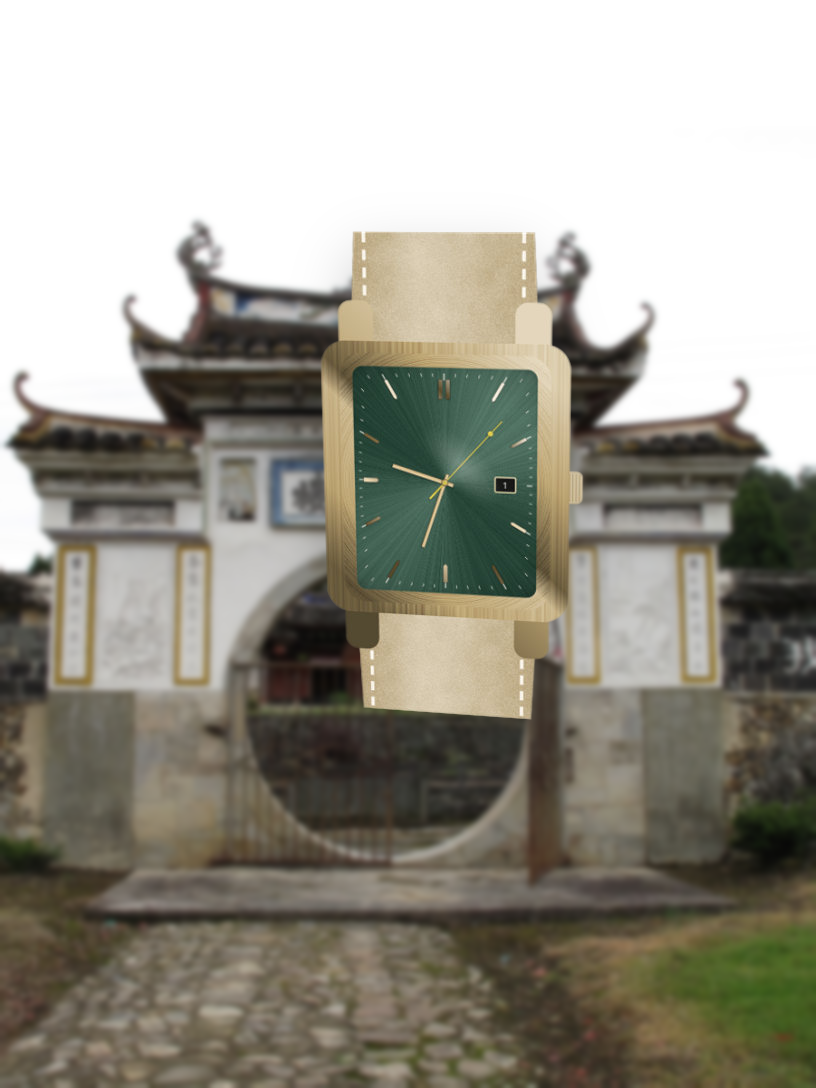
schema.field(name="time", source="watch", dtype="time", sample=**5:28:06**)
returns **9:33:07**
